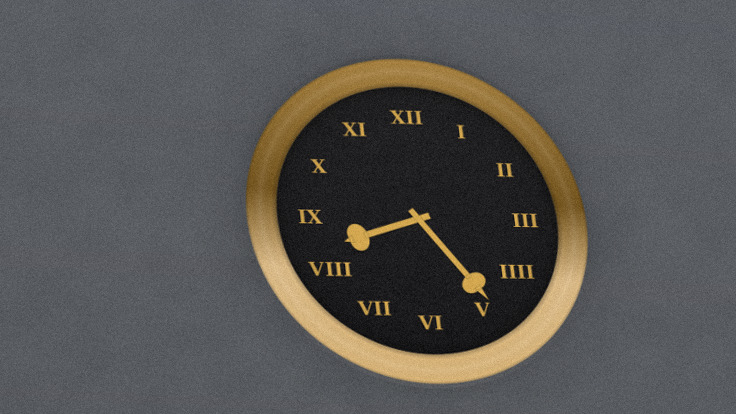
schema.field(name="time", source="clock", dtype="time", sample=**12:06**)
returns **8:24**
